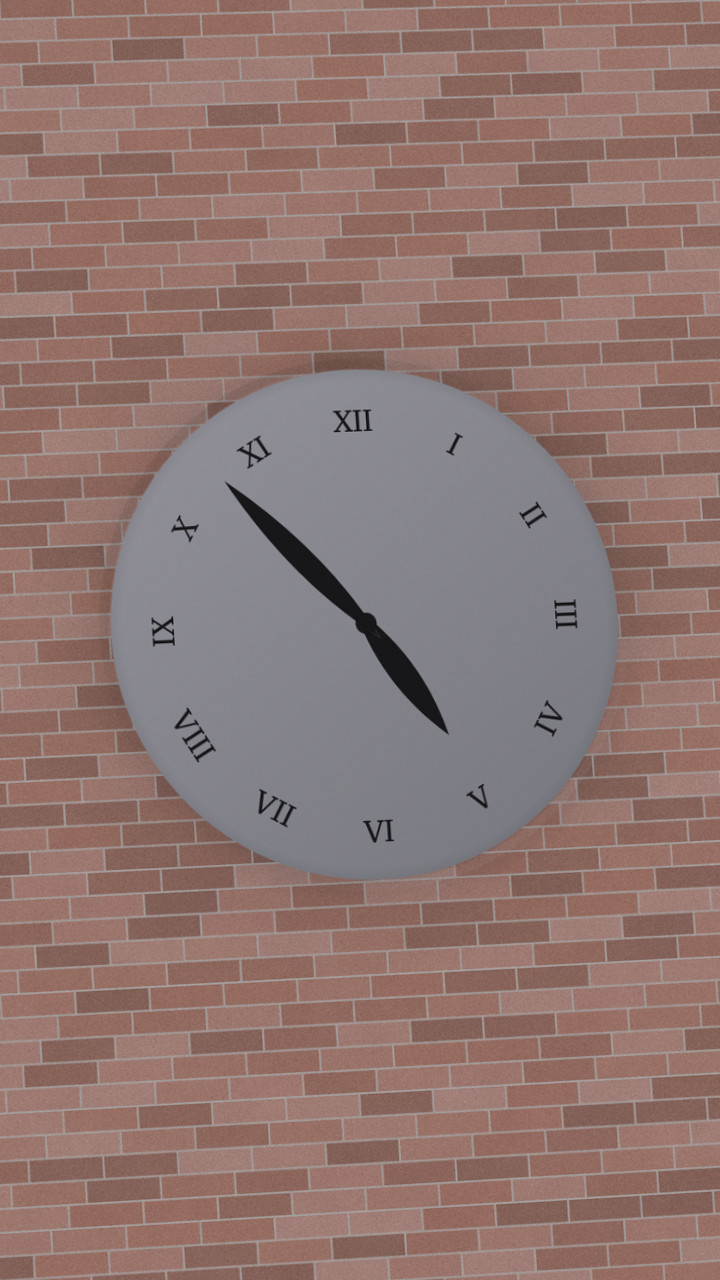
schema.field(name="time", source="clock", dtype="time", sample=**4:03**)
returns **4:53**
